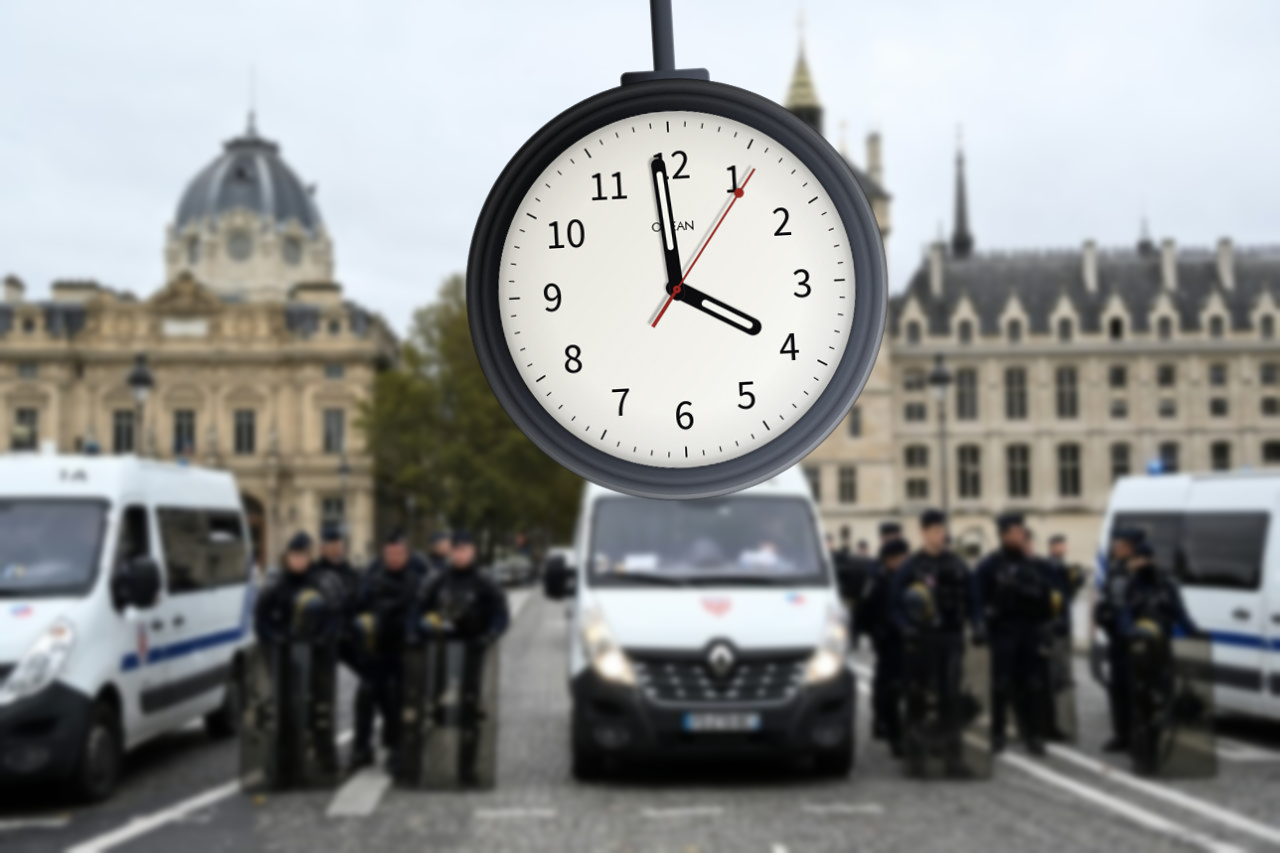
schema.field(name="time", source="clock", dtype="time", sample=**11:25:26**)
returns **3:59:06**
